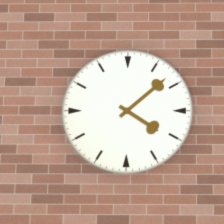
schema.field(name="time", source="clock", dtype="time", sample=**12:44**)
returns **4:08**
